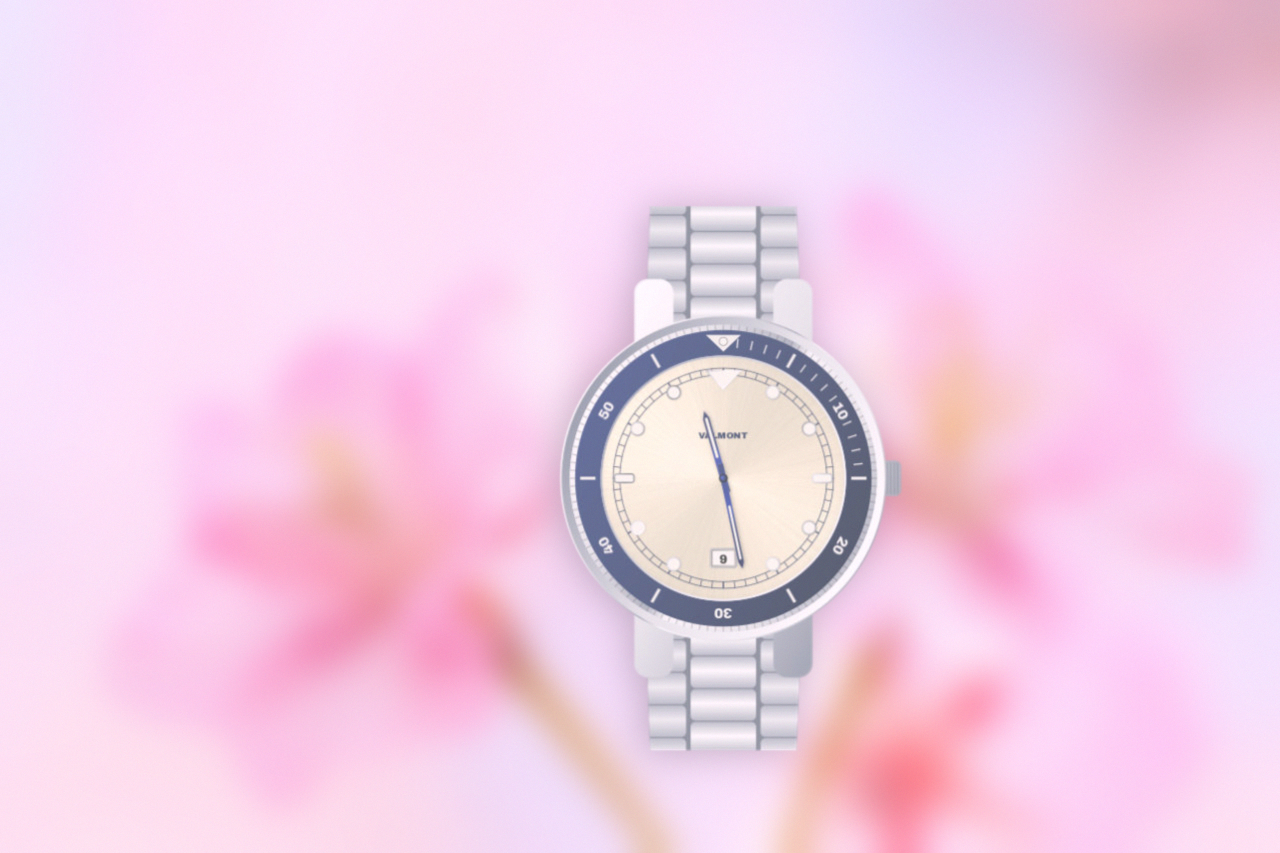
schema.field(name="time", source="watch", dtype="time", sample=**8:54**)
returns **11:28**
